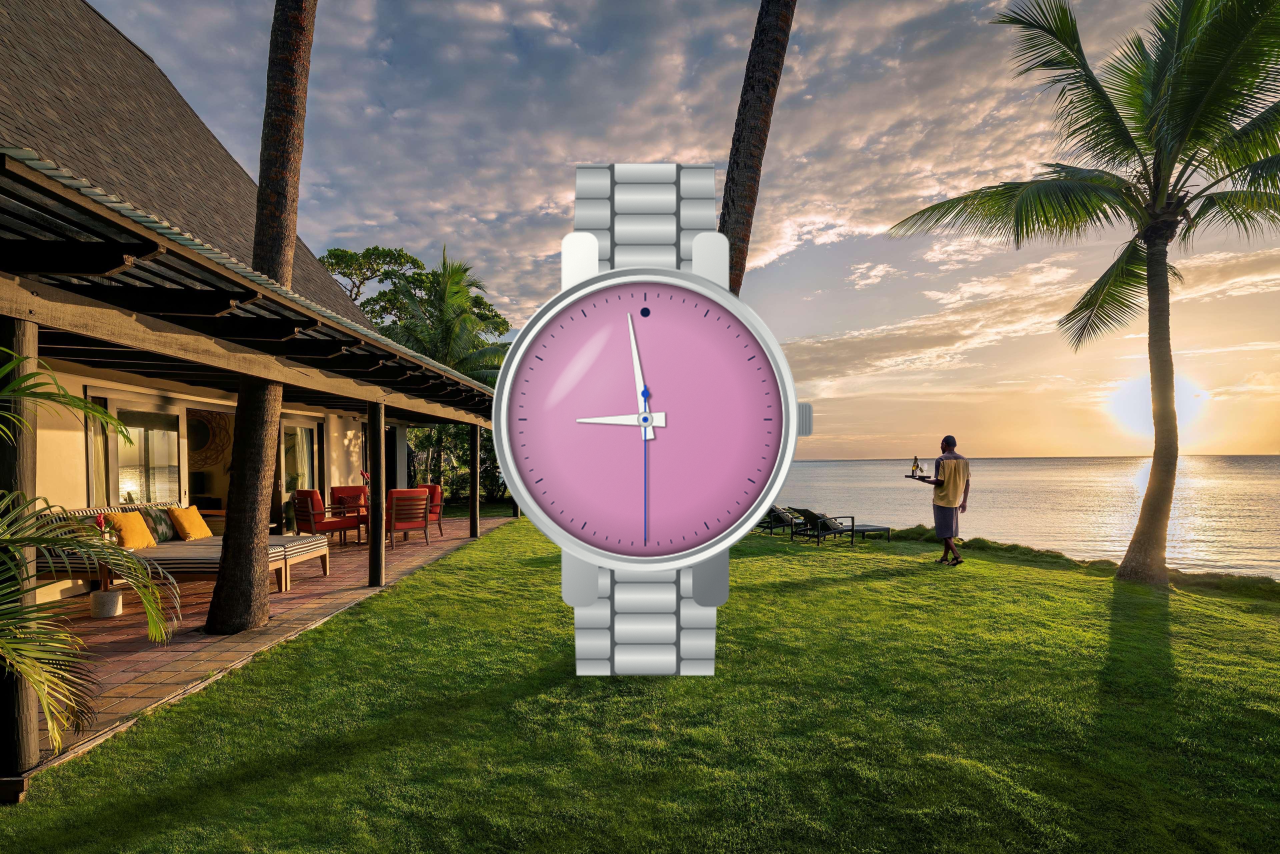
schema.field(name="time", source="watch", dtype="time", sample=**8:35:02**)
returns **8:58:30**
